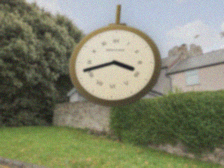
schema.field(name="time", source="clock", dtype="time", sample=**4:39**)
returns **3:42**
